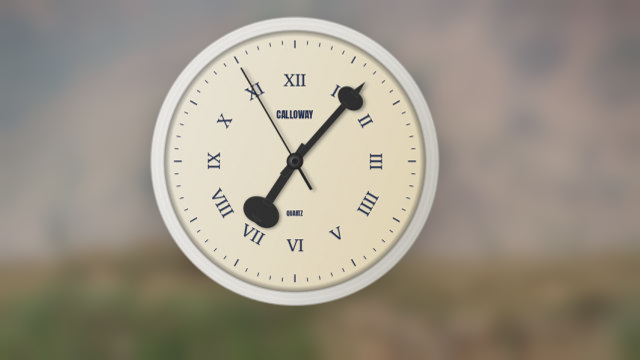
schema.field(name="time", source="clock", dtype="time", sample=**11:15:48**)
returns **7:06:55**
